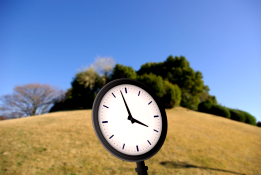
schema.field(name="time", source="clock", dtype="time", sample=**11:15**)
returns **3:58**
